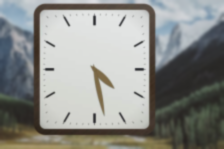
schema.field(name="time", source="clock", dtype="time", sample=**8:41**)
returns **4:28**
